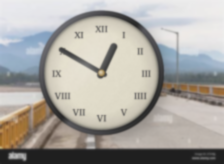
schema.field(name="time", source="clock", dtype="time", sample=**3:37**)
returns **12:50**
